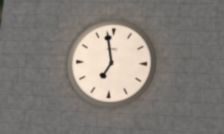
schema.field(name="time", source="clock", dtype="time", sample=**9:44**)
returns **6:58**
